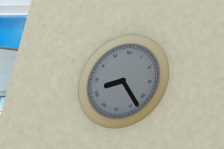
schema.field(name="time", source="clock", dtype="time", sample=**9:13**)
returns **8:23**
